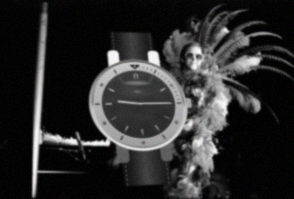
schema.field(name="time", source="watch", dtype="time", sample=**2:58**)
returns **9:15**
